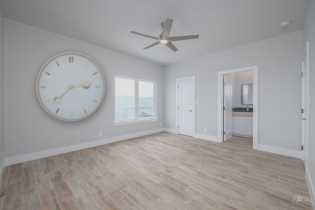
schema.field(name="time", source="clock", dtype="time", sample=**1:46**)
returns **2:38**
